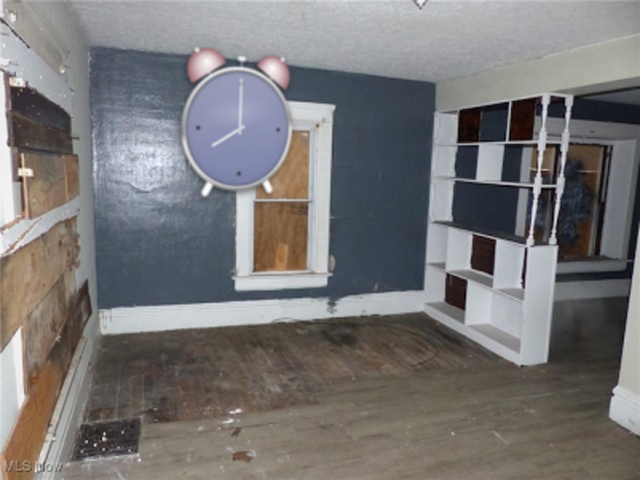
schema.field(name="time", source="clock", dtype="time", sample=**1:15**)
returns **8:00**
